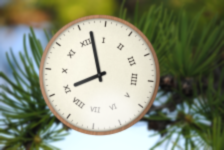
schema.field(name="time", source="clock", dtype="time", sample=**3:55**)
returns **9:02**
